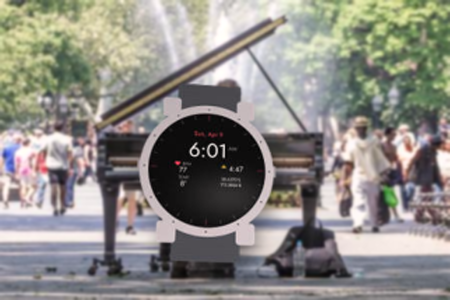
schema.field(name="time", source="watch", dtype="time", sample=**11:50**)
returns **6:01**
